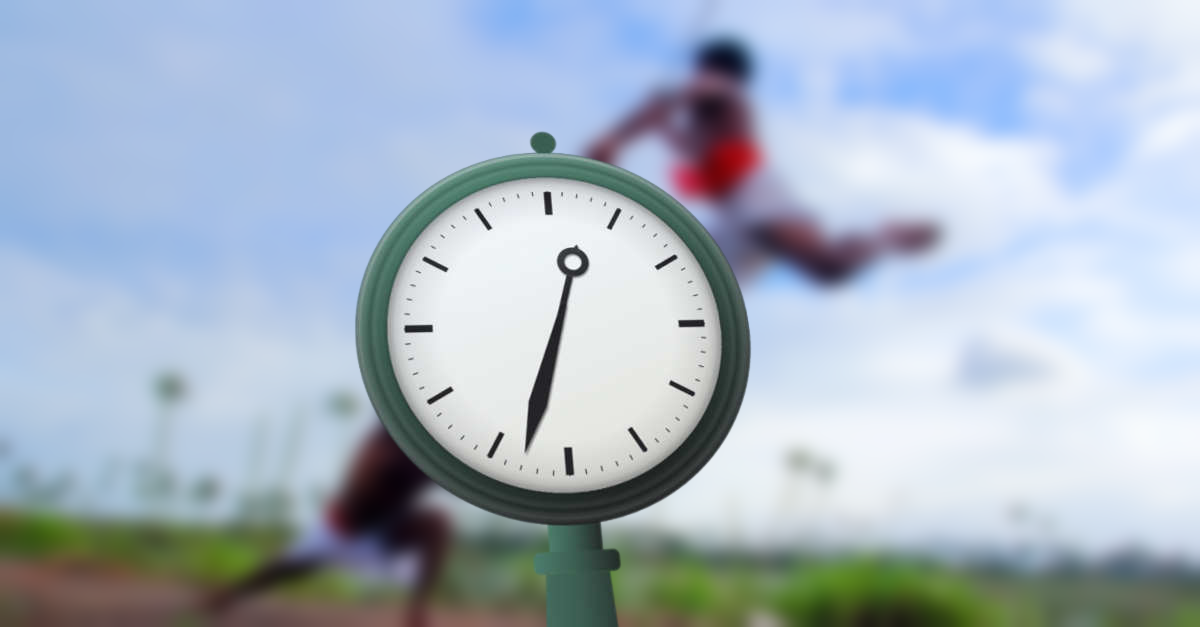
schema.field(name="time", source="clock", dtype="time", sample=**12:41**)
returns **12:33**
